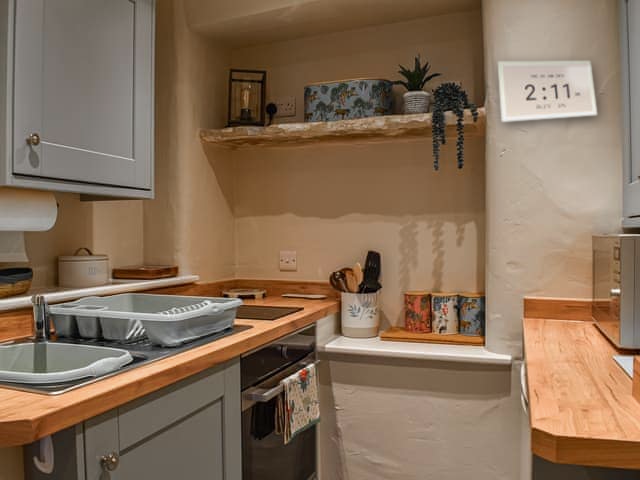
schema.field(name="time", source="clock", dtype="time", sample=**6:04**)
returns **2:11**
